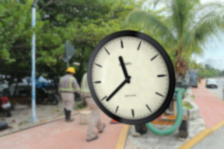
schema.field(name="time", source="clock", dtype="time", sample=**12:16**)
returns **11:39**
